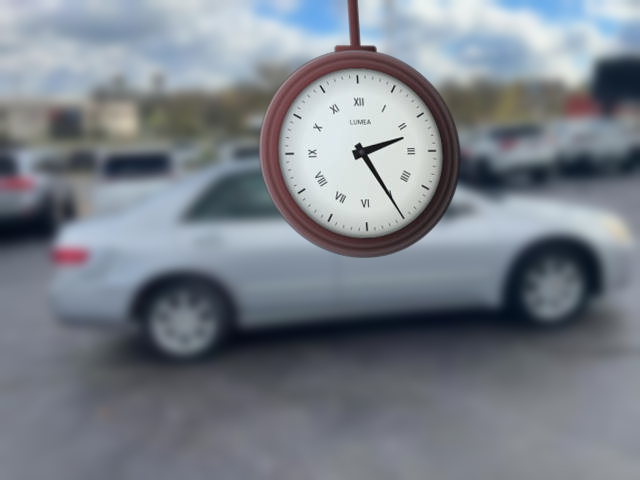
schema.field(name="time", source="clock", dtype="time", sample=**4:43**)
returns **2:25**
